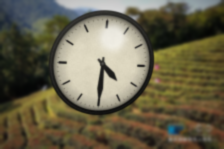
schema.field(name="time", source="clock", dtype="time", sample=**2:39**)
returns **4:30**
